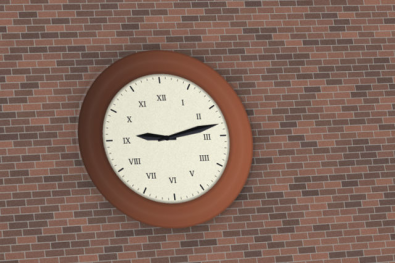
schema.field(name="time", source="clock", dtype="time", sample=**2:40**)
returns **9:13**
